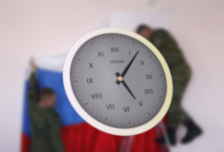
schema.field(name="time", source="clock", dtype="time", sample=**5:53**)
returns **5:07**
